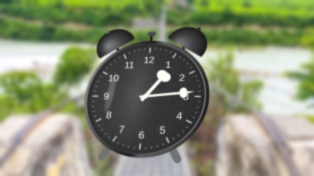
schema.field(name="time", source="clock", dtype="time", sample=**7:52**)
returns **1:14**
